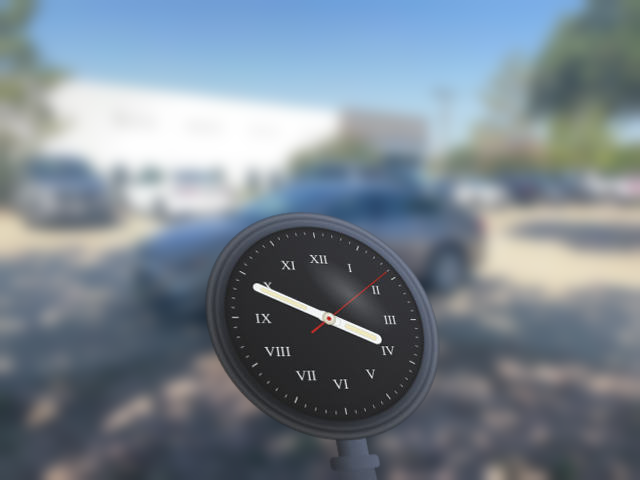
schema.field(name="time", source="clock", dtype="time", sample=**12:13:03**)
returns **3:49:09**
